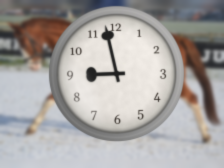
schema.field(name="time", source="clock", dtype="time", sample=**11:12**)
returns **8:58**
